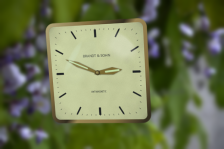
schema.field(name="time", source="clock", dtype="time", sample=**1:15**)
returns **2:49**
